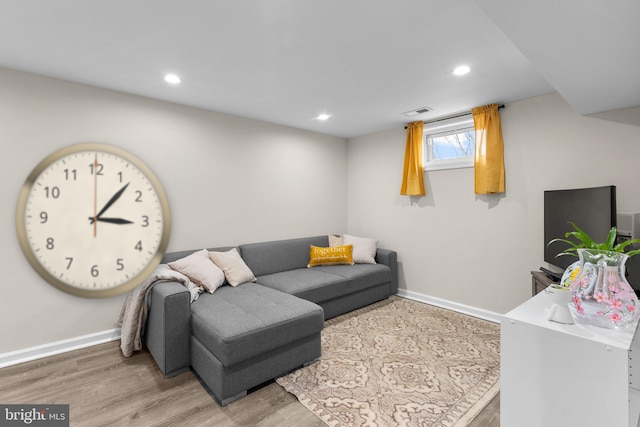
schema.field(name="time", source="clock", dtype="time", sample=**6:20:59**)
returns **3:07:00**
